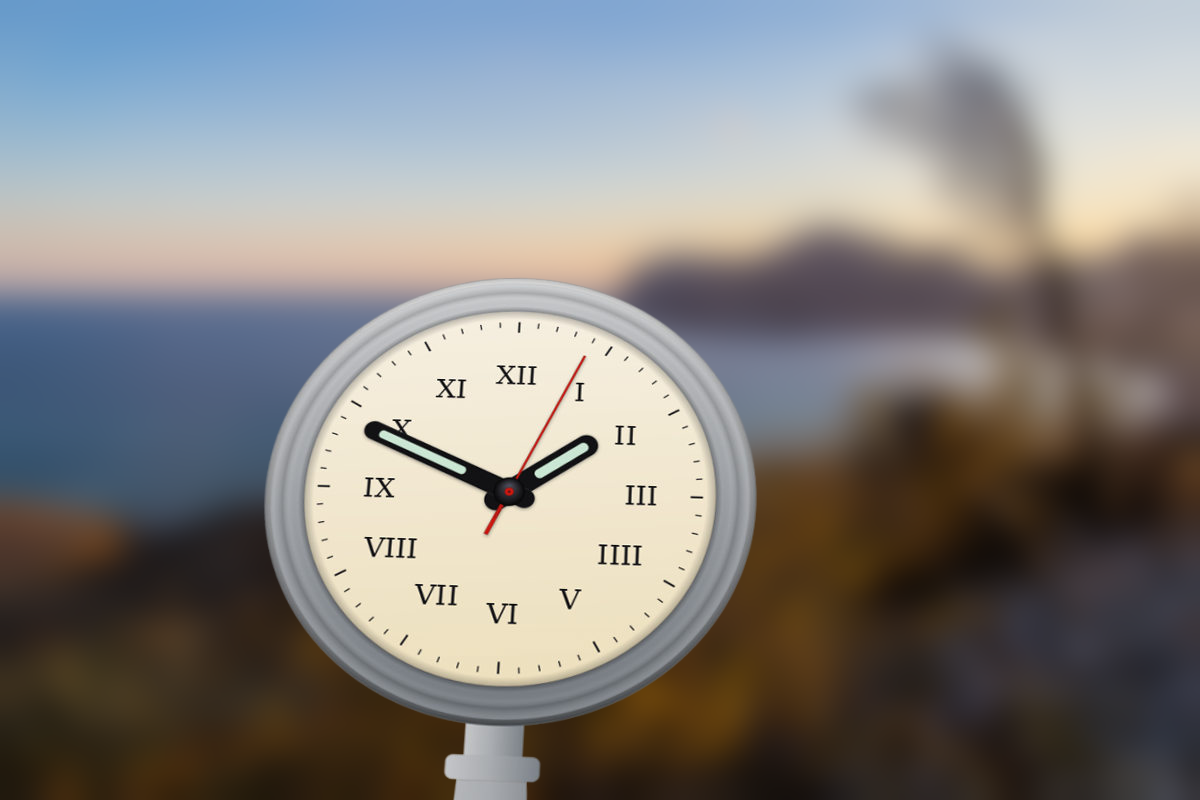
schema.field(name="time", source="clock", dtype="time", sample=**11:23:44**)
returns **1:49:04**
